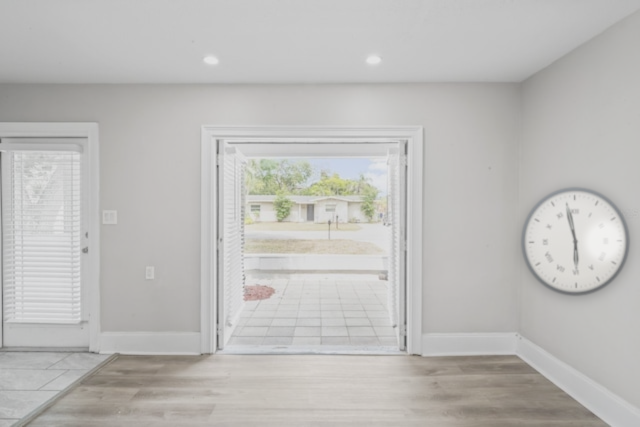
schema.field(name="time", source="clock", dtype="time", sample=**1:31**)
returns **5:58**
